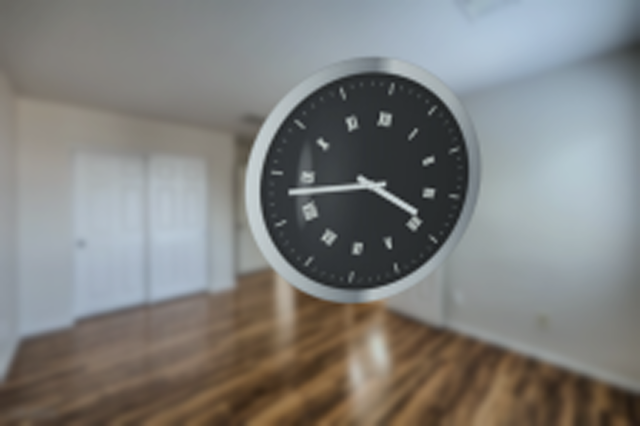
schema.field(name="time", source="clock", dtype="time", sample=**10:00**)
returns **3:43**
